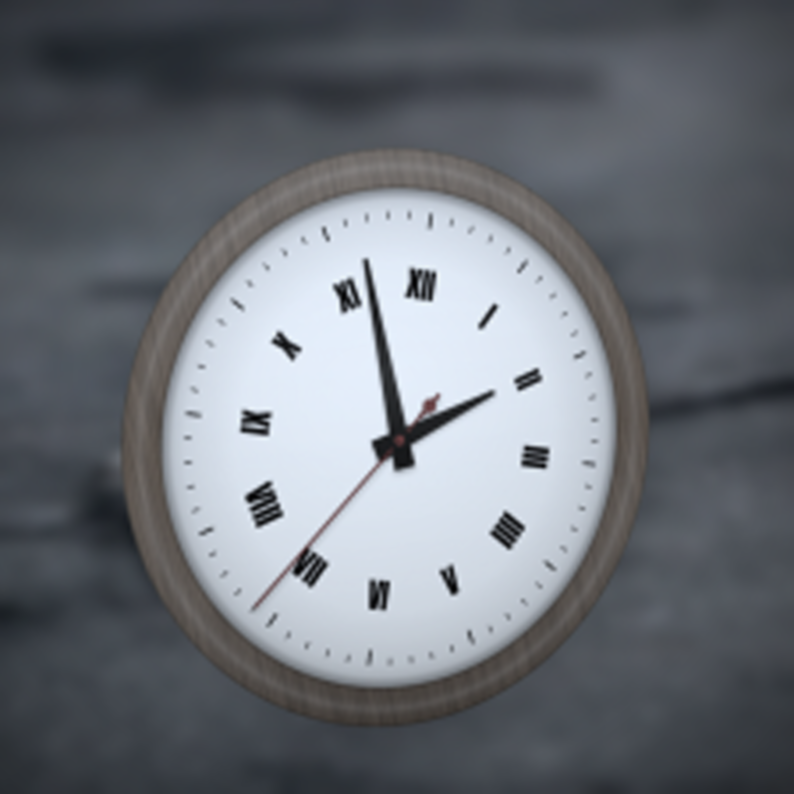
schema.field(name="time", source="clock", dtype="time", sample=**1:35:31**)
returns **1:56:36**
